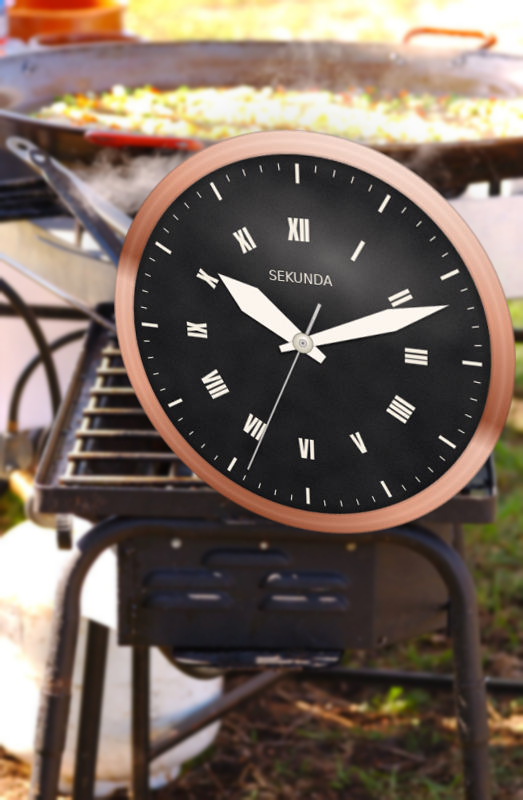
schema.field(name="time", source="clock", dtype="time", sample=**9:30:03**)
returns **10:11:34**
